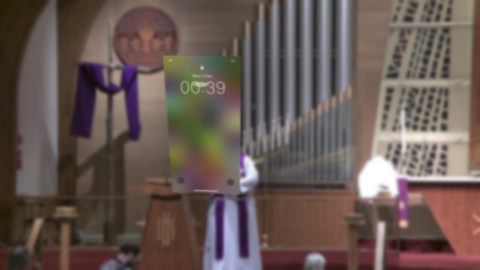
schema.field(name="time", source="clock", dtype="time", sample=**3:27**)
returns **0:39**
